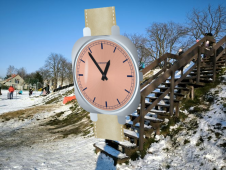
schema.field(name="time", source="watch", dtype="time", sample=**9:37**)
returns **12:54**
